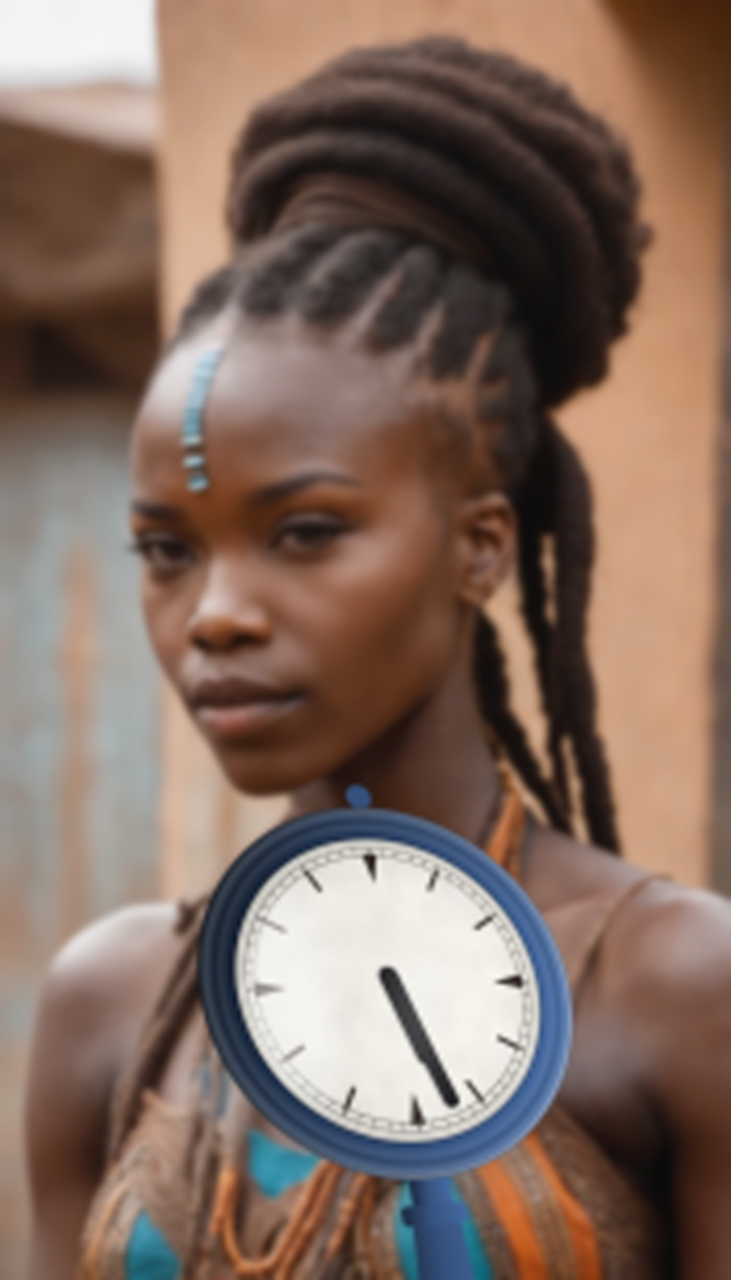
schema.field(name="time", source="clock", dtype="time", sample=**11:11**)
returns **5:27**
